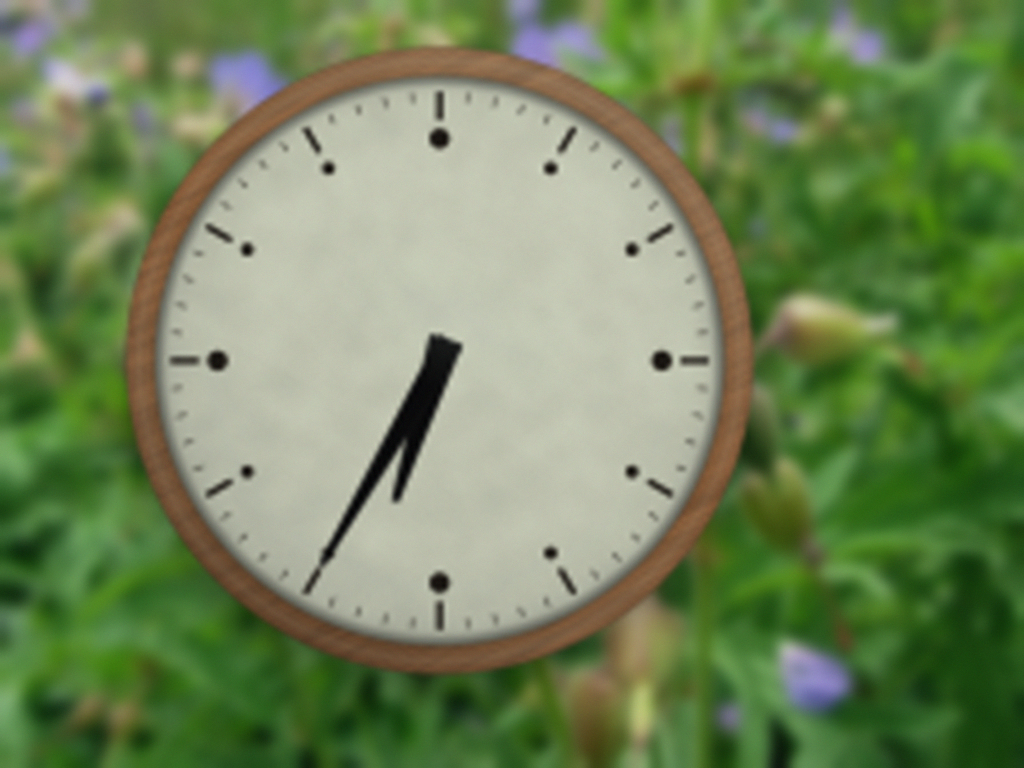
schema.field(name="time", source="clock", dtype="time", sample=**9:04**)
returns **6:35**
